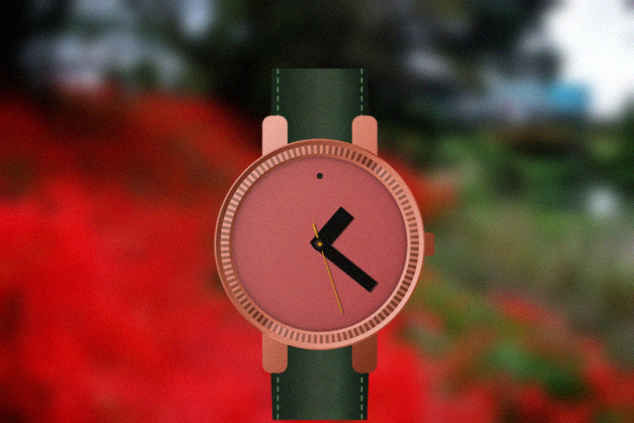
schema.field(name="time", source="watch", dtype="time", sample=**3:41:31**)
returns **1:21:27**
